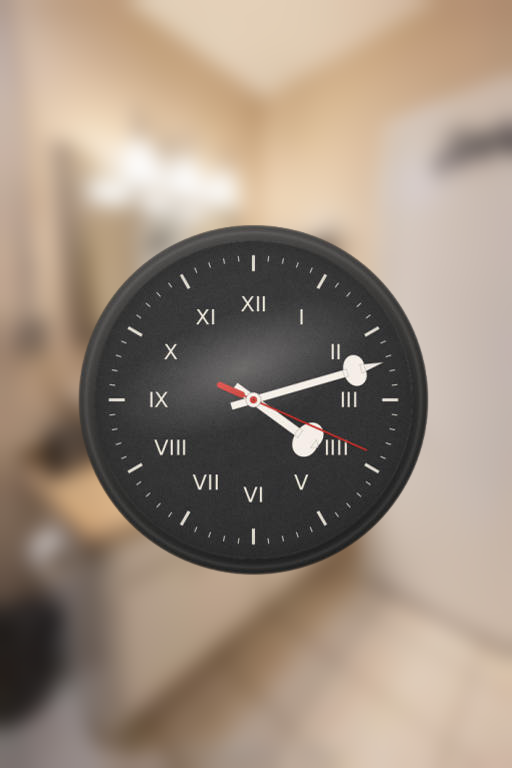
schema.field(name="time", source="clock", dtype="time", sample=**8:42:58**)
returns **4:12:19**
